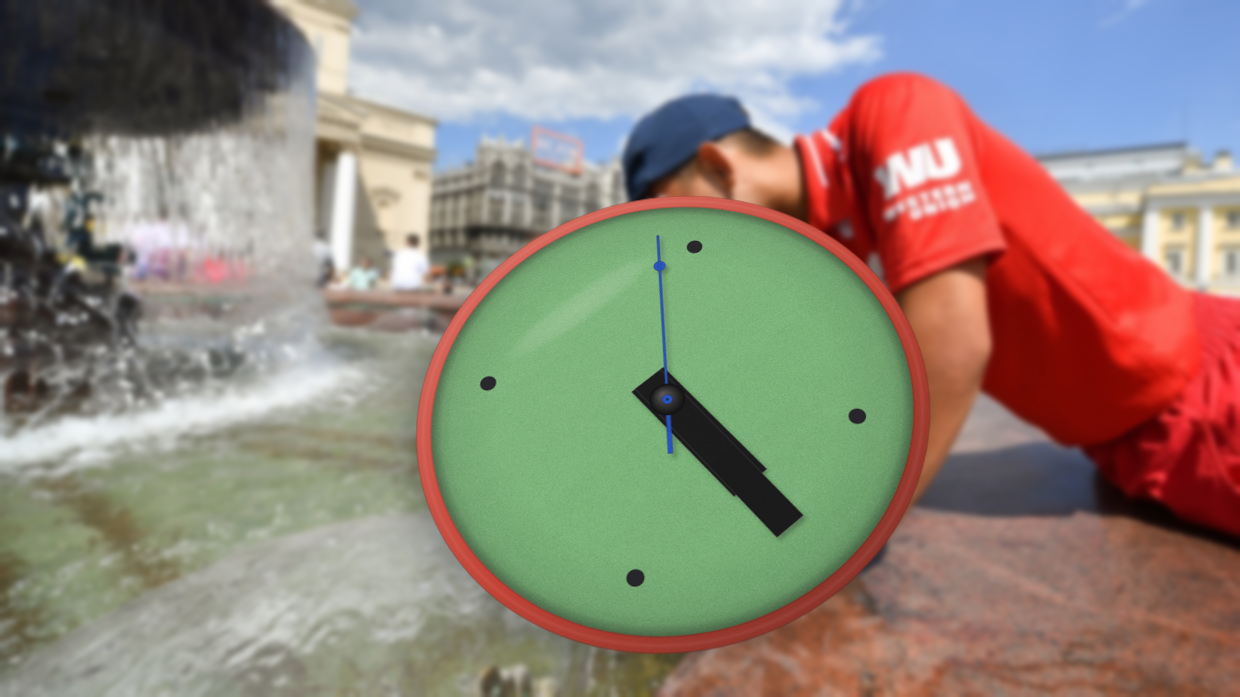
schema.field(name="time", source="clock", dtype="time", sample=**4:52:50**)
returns **4:21:58**
